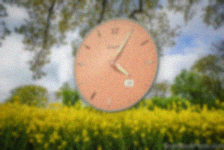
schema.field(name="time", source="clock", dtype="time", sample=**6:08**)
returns **4:05**
